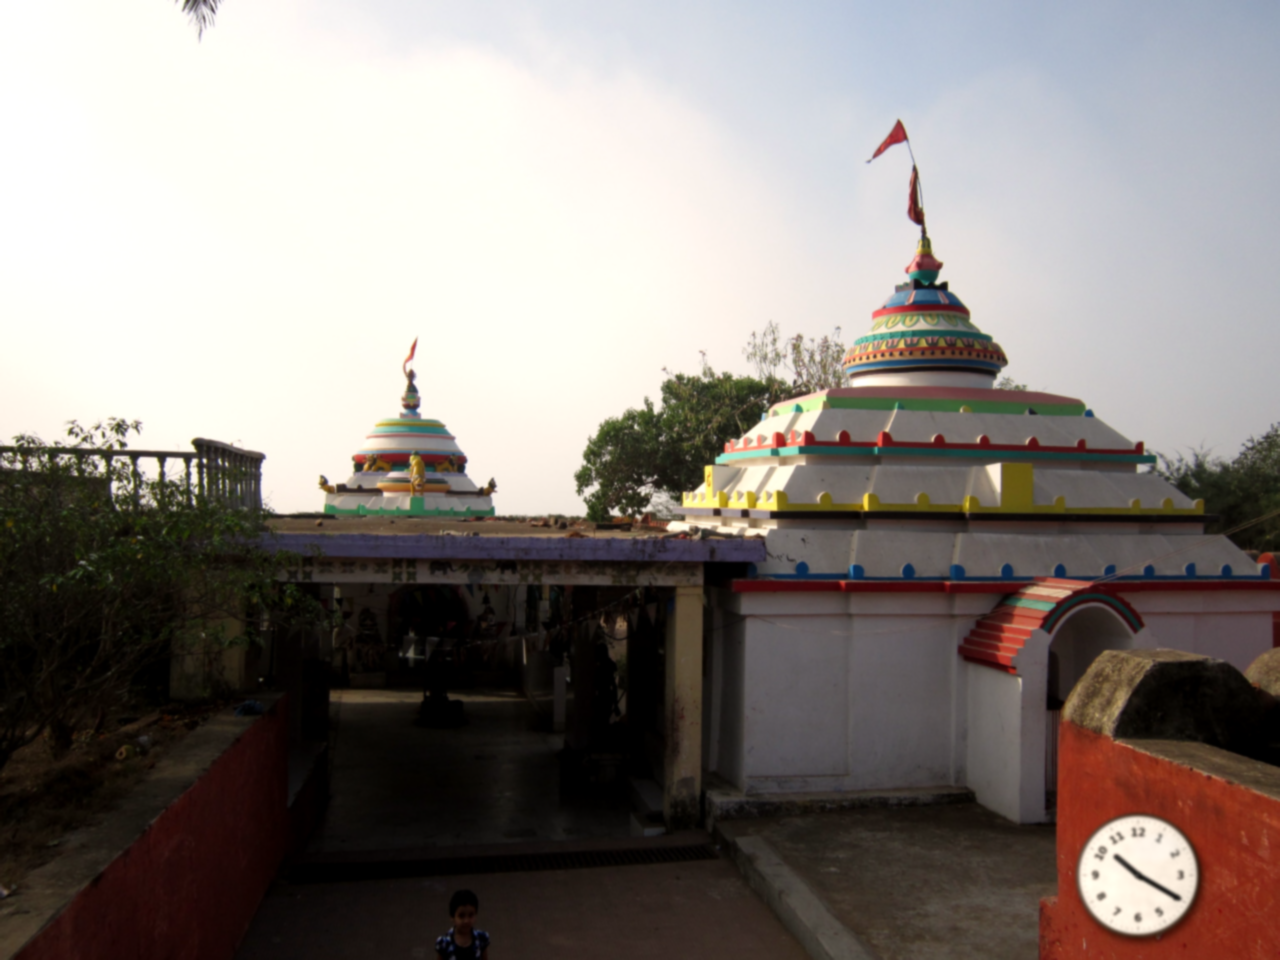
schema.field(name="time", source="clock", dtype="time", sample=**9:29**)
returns **10:20**
